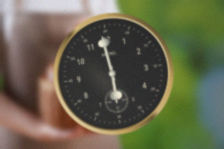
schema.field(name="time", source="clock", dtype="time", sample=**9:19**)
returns **5:59**
